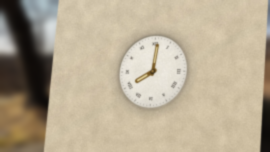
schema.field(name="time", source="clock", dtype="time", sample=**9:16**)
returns **8:01**
